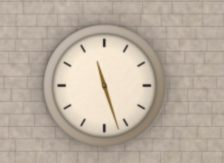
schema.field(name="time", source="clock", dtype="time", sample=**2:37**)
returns **11:27**
